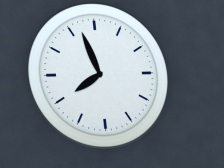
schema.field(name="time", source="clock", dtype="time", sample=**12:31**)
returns **7:57**
